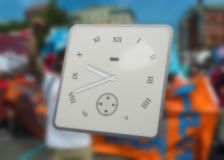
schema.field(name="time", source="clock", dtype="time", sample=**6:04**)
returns **9:41**
